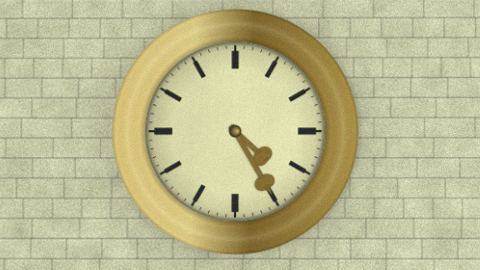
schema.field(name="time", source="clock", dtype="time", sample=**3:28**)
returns **4:25**
